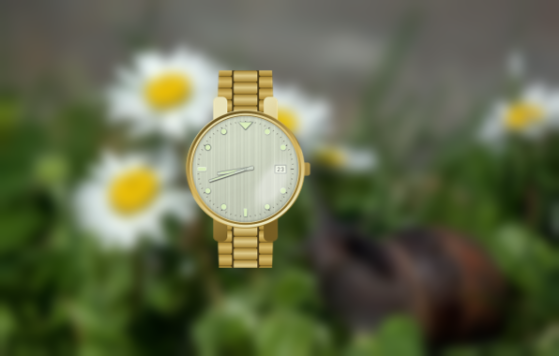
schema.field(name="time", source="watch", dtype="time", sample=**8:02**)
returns **8:42**
